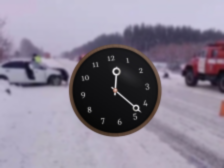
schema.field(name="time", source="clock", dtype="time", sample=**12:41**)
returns **12:23**
